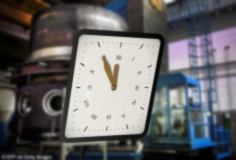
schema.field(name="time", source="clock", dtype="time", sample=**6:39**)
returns **11:55**
